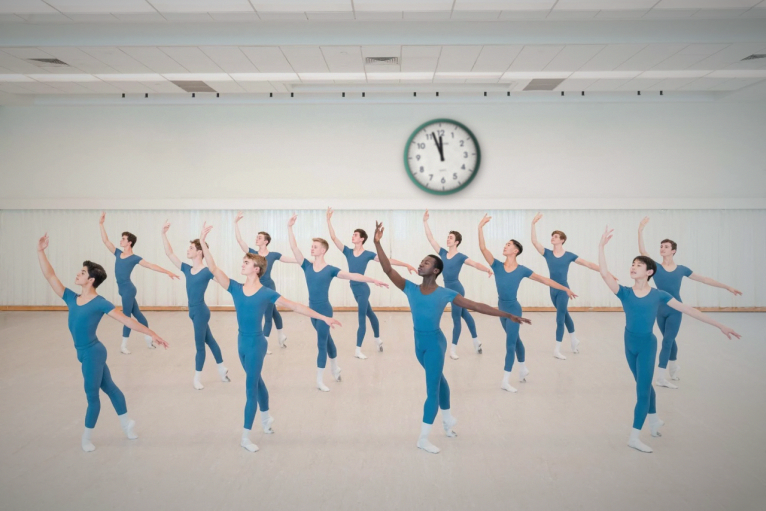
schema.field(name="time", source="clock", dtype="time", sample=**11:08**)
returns **11:57**
